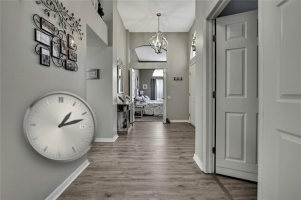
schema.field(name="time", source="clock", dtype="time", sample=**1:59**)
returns **1:12**
